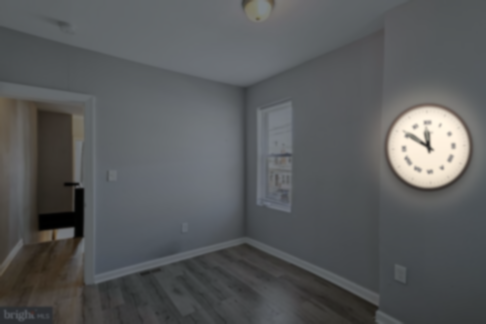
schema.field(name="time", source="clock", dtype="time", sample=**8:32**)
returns **11:51**
